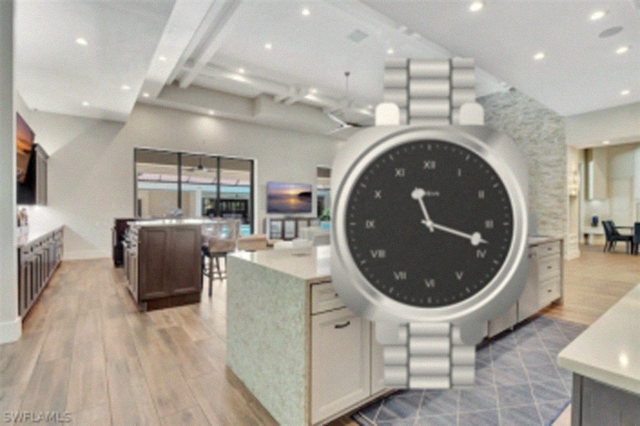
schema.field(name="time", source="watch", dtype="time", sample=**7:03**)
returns **11:18**
